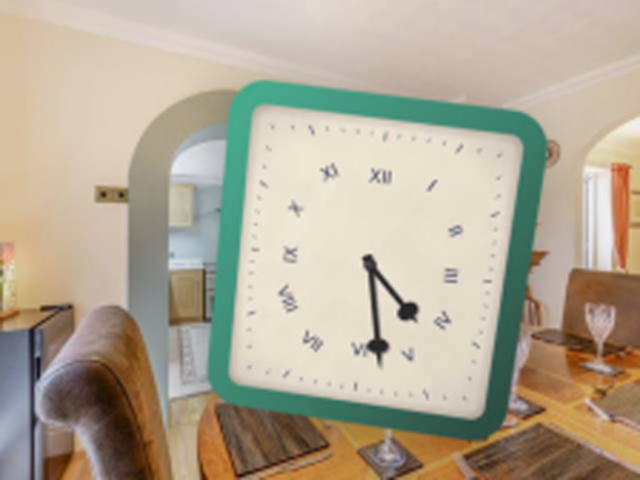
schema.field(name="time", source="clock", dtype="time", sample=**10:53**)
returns **4:28**
